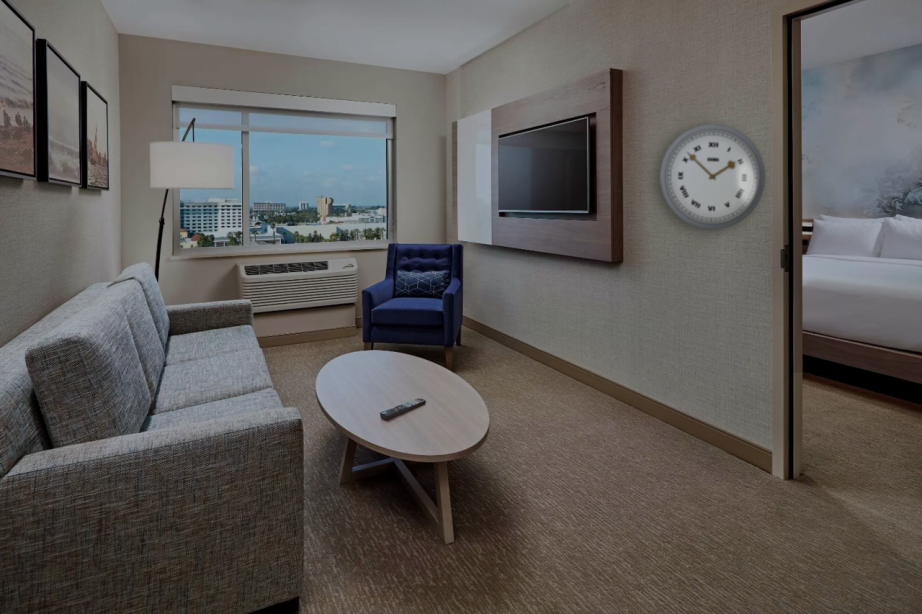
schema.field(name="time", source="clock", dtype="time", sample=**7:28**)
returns **1:52**
